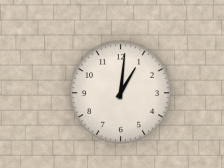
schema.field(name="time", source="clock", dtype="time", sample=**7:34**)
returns **1:01**
